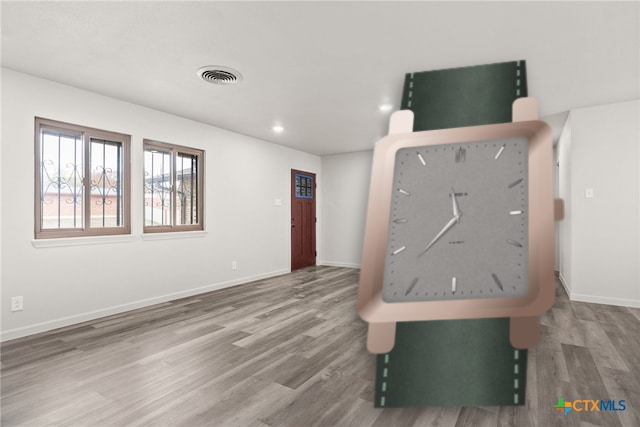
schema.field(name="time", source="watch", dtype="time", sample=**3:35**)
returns **11:37**
